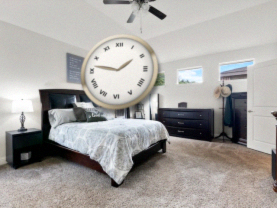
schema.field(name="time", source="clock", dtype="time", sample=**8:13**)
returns **1:47**
